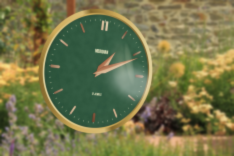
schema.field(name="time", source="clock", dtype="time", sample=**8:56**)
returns **1:11**
